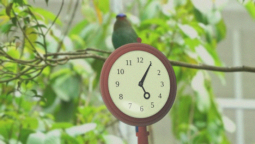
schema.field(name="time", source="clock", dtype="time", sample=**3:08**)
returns **5:05**
